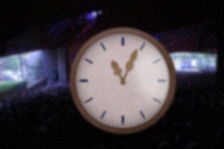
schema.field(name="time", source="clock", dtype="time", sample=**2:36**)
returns **11:04**
